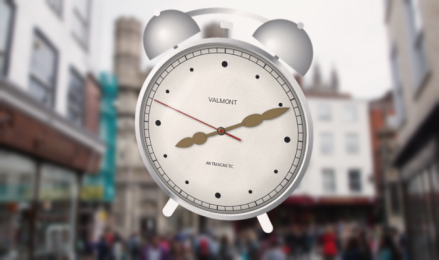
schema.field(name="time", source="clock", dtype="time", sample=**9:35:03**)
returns **8:10:48**
